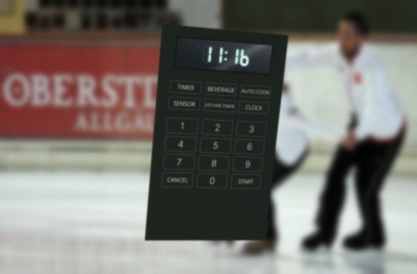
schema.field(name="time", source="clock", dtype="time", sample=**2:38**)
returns **11:16**
